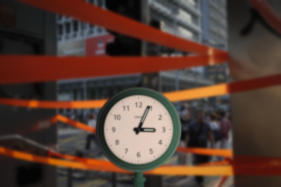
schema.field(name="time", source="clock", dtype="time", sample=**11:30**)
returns **3:04**
